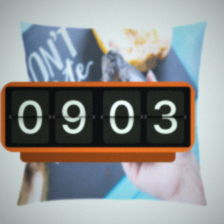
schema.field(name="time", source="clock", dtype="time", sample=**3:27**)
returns **9:03**
